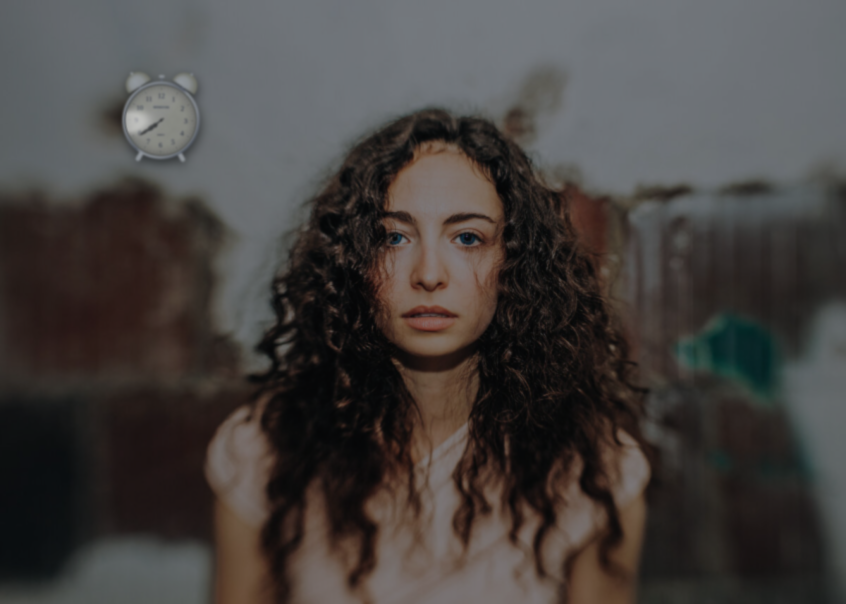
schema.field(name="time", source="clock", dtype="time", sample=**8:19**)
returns **7:39**
